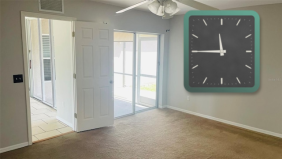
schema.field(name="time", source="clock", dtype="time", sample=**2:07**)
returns **11:45**
